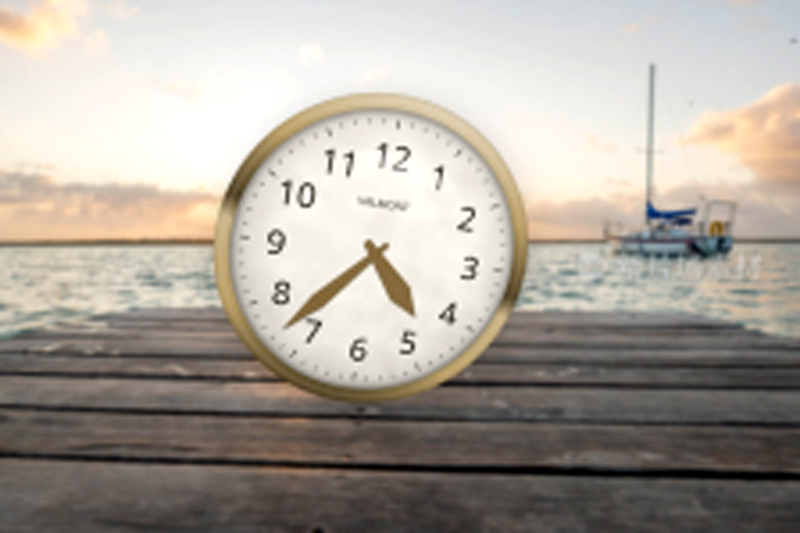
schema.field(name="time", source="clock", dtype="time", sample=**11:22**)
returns **4:37**
